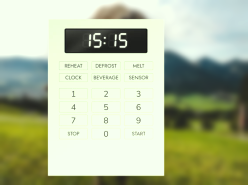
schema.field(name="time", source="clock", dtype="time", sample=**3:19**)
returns **15:15**
